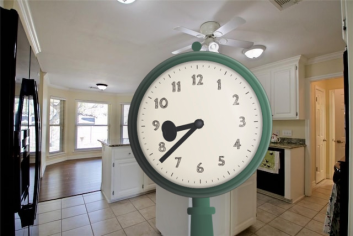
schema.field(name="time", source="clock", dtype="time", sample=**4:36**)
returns **8:38**
